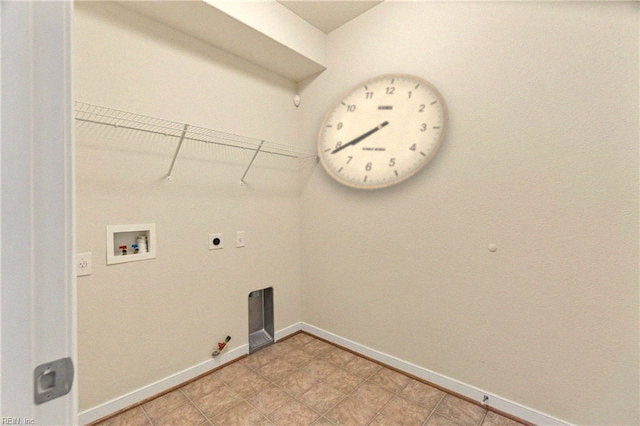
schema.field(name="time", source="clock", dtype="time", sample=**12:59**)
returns **7:39**
